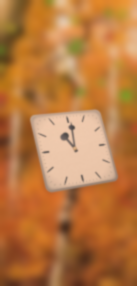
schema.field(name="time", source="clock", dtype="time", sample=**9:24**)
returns **11:01**
